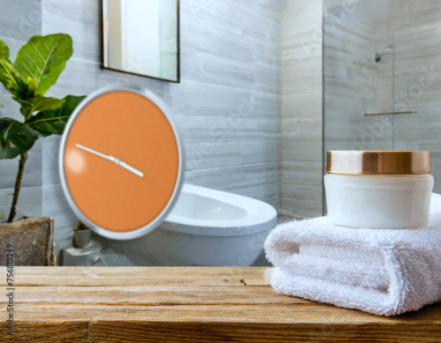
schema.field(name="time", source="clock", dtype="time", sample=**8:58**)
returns **3:48**
